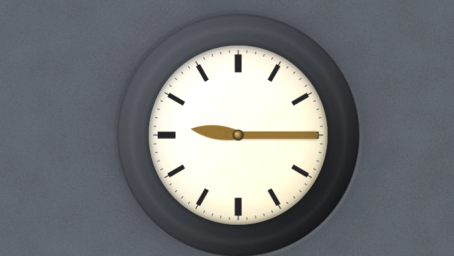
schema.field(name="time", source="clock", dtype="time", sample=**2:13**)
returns **9:15**
